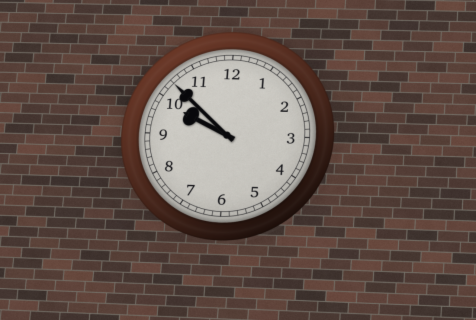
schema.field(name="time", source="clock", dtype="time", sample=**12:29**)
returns **9:52**
